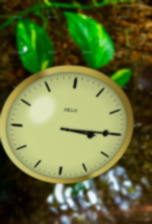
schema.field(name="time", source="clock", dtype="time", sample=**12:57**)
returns **3:15**
